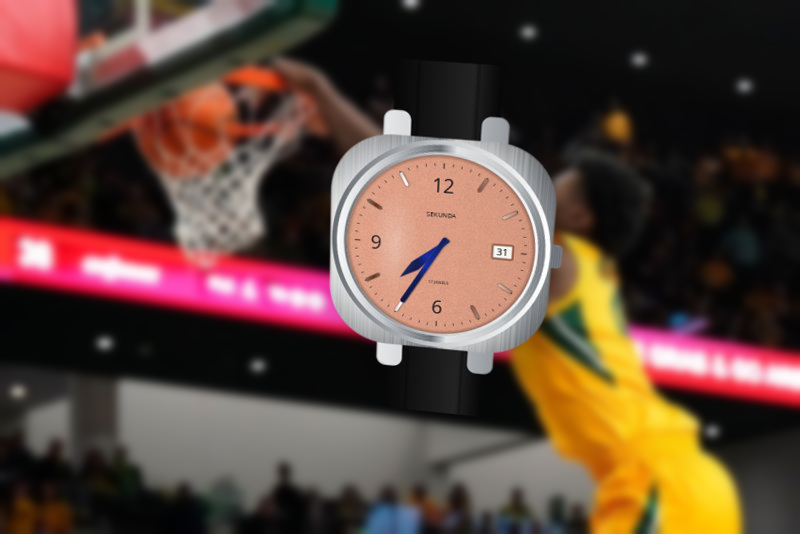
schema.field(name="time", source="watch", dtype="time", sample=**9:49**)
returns **7:35**
